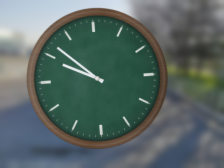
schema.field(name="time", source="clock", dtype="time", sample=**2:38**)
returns **9:52**
